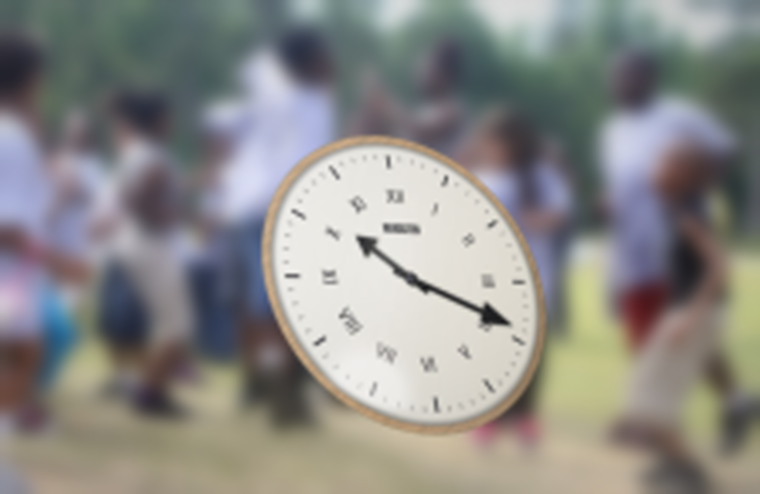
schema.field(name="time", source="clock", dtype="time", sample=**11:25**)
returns **10:19**
